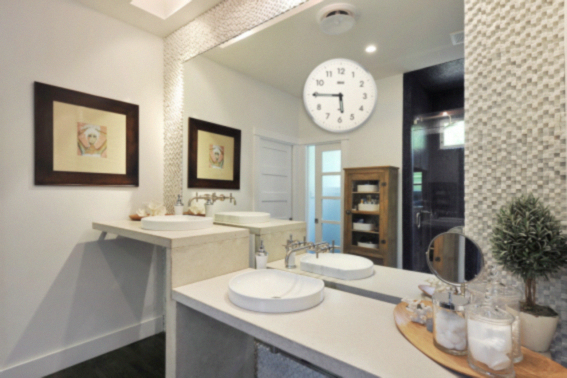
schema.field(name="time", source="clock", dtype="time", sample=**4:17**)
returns **5:45**
